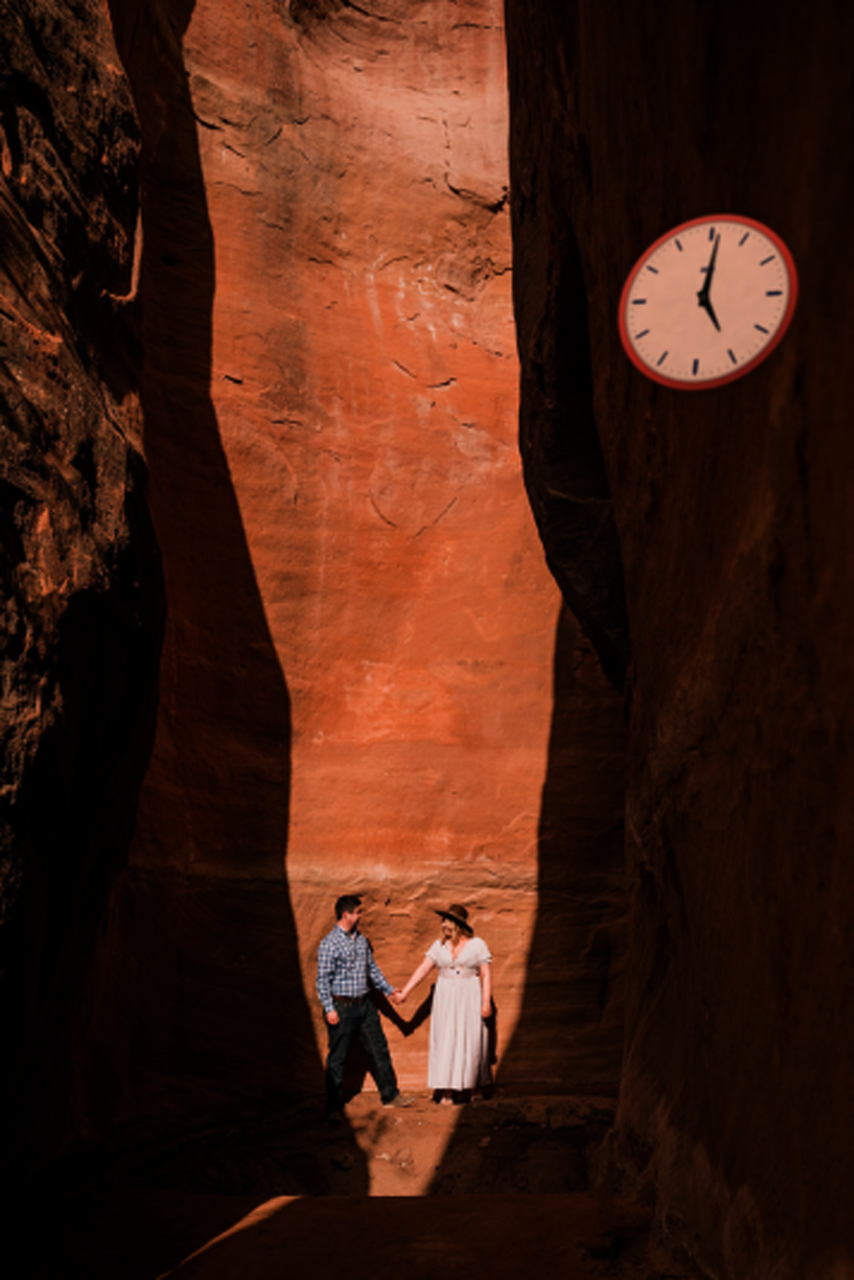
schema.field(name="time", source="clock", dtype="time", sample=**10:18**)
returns **5:01**
